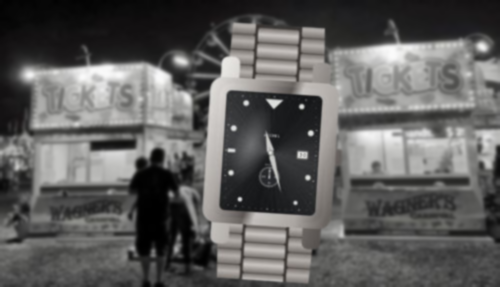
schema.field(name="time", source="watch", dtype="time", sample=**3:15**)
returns **11:27**
